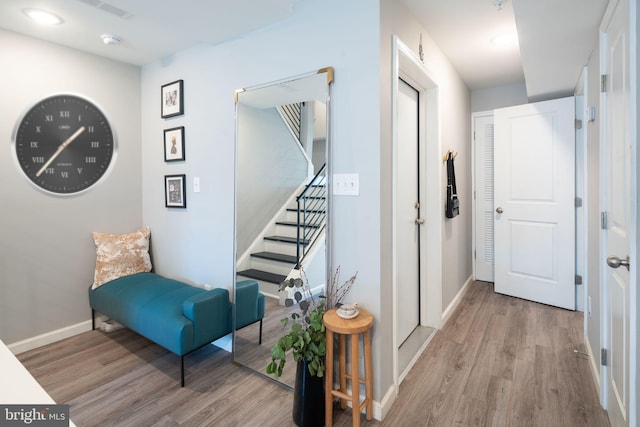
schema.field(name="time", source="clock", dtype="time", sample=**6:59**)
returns **1:37**
